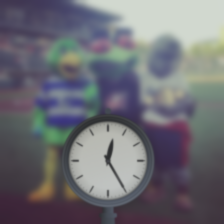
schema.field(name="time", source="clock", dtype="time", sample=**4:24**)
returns **12:25**
